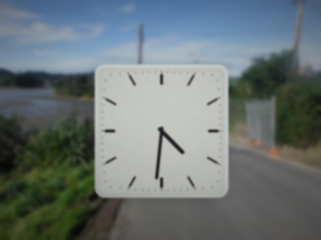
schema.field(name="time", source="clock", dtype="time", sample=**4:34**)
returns **4:31**
